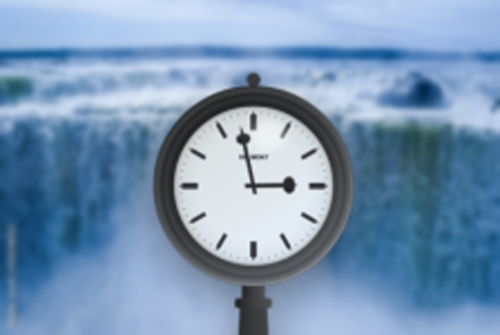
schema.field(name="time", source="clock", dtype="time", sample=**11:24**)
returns **2:58**
